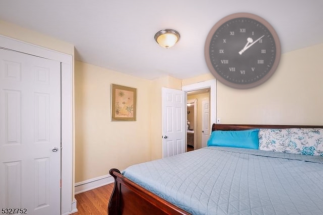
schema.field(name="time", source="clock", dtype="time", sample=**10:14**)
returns **1:09**
